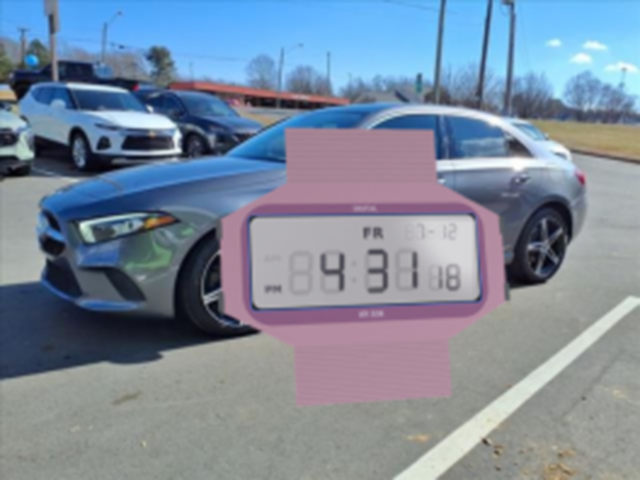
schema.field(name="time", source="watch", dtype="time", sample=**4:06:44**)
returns **4:31:18**
